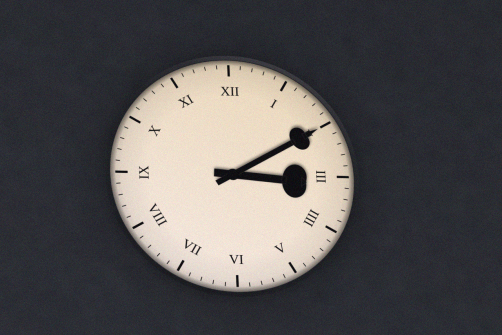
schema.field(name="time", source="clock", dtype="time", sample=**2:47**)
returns **3:10**
